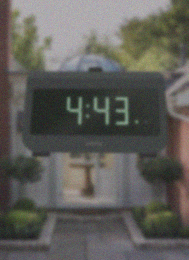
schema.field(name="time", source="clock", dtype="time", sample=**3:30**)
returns **4:43**
